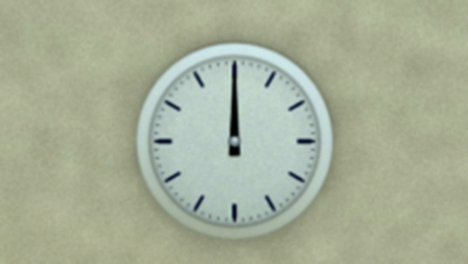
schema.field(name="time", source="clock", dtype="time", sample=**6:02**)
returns **12:00**
